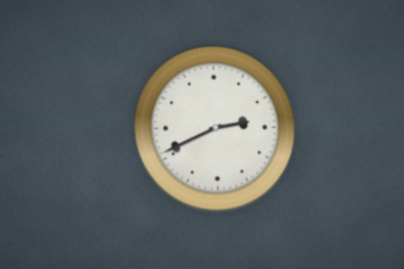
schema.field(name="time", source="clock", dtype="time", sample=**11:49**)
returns **2:41**
